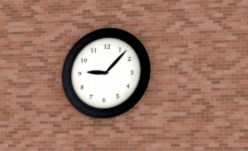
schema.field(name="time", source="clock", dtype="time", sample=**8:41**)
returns **9:07**
